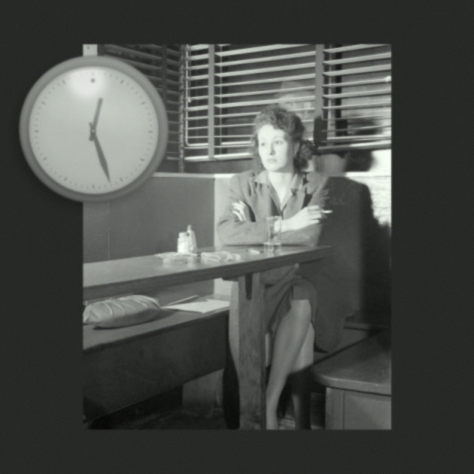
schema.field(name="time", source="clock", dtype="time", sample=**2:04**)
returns **12:27**
